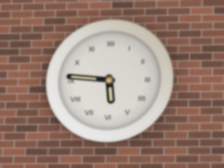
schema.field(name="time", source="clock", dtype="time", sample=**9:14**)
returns **5:46**
